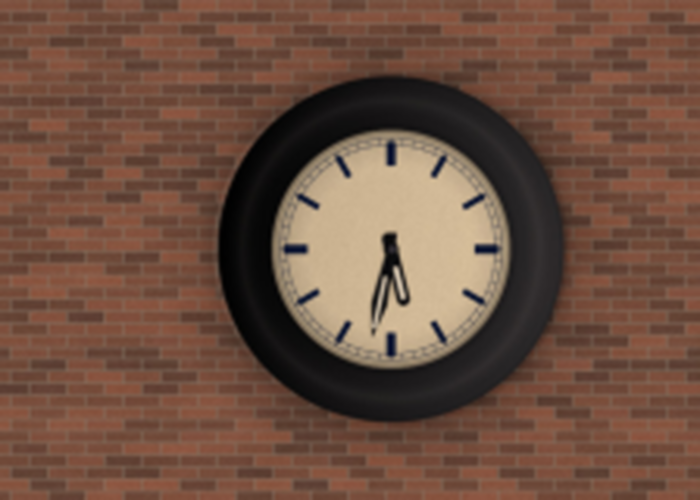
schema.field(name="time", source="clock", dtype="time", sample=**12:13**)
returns **5:32**
